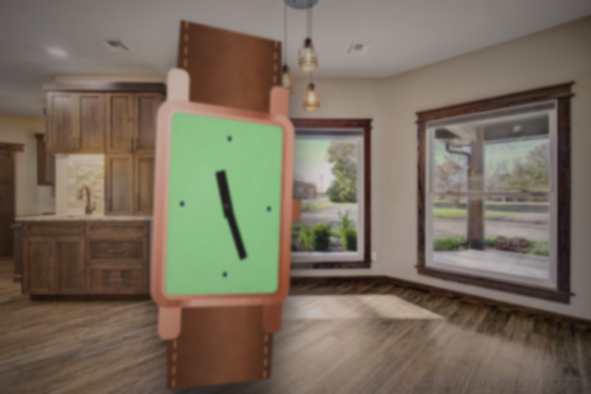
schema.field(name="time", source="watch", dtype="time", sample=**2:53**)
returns **11:26**
